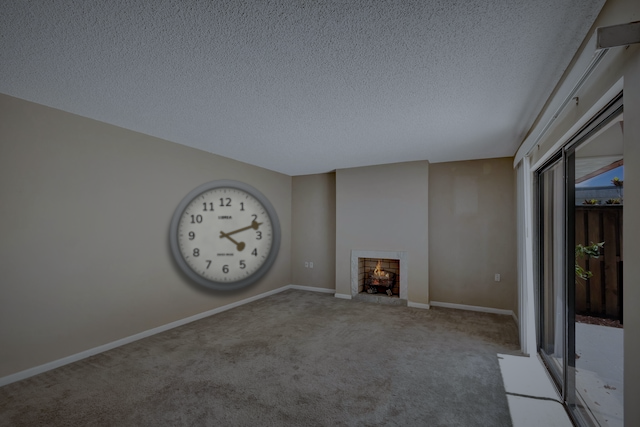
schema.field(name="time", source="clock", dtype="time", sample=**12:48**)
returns **4:12**
